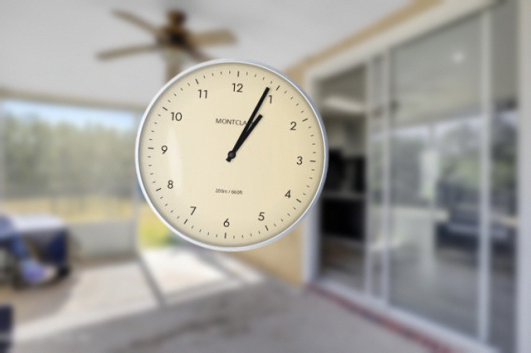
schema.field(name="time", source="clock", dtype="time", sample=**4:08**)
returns **1:04**
